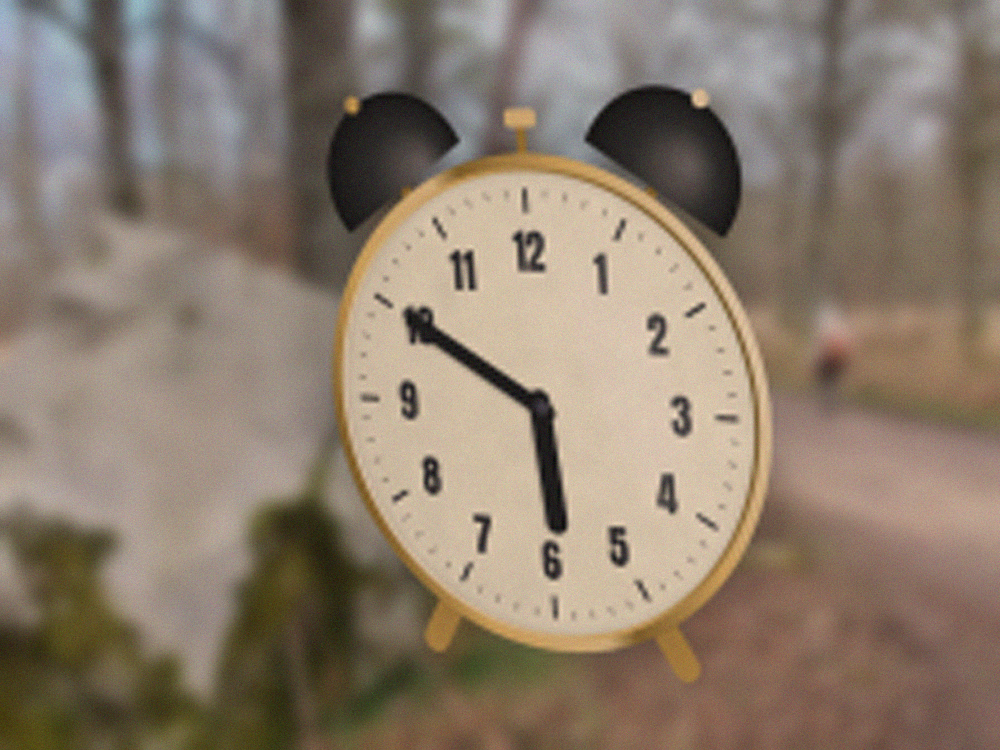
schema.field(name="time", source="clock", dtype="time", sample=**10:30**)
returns **5:50**
